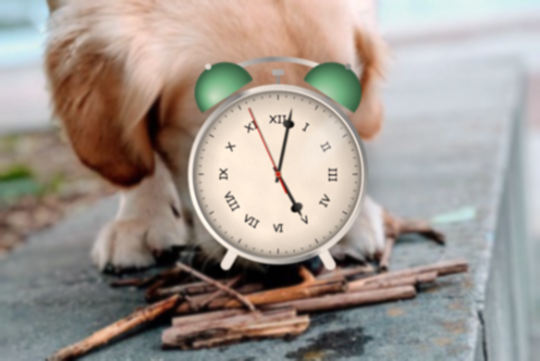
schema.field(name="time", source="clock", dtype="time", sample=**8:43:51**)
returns **5:01:56**
